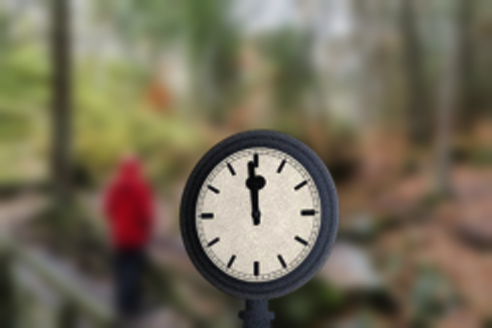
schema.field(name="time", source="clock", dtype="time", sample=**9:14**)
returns **11:59**
